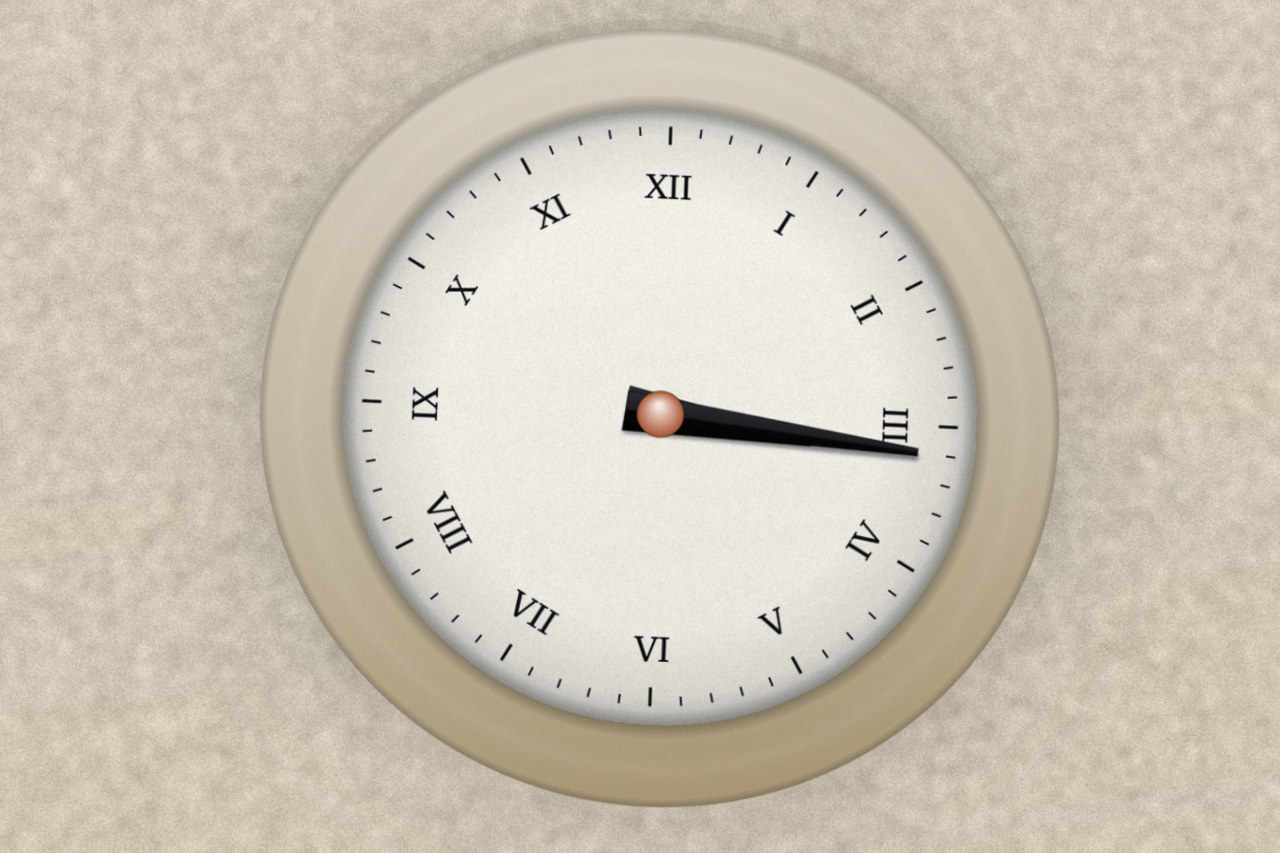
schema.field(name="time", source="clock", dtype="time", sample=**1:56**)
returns **3:16**
